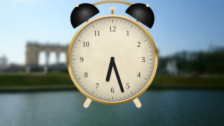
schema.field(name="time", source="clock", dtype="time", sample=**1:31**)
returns **6:27**
